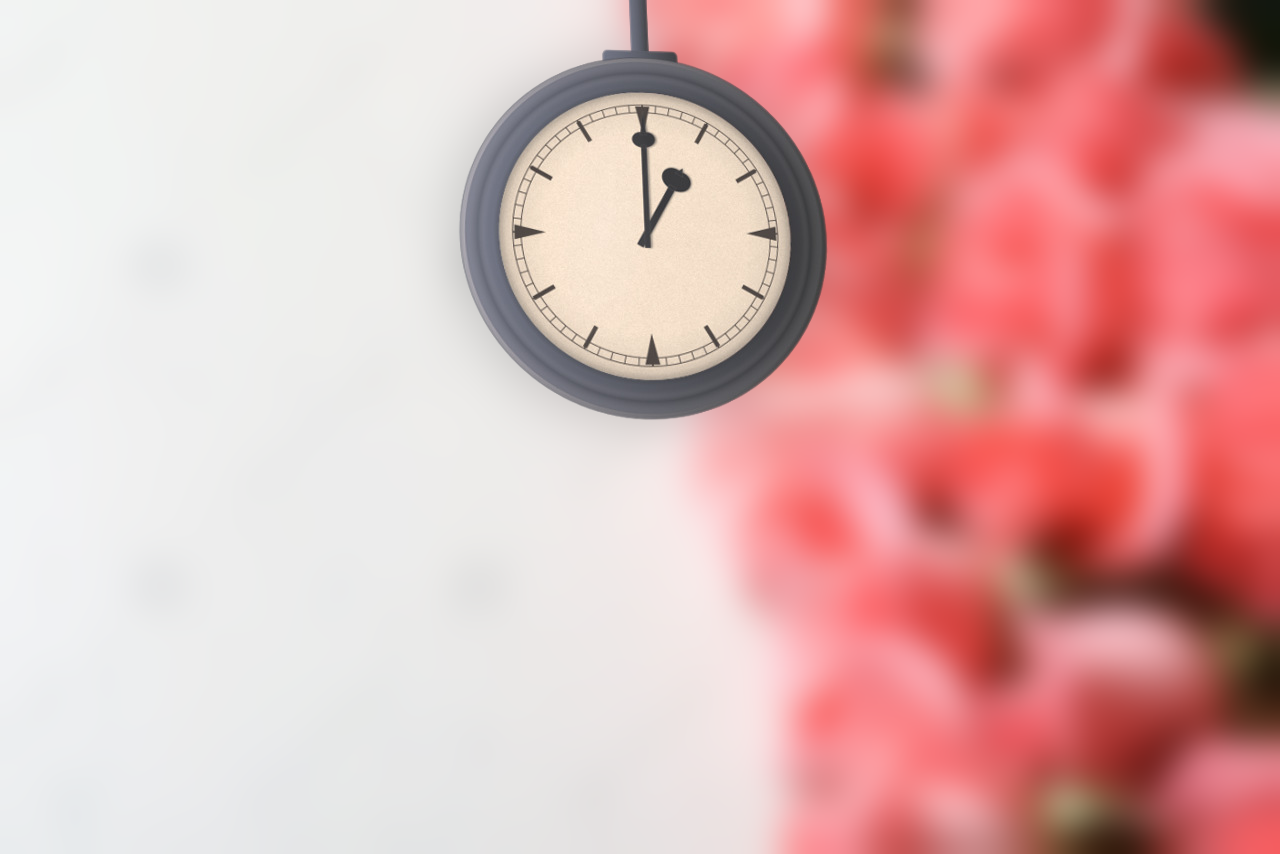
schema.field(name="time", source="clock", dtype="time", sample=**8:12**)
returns **1:00**
